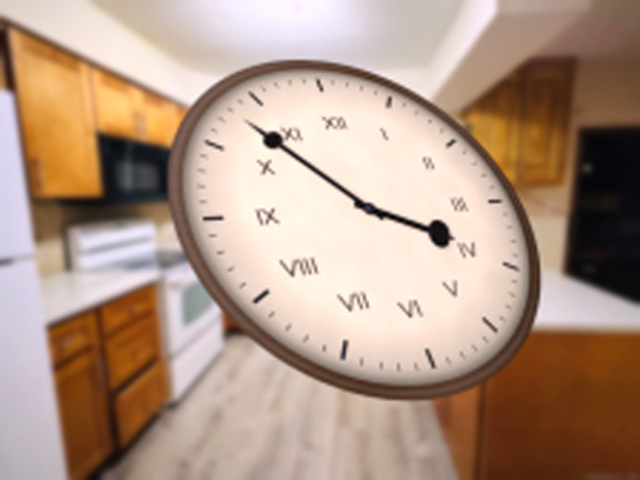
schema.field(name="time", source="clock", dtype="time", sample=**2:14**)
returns **3:53**
